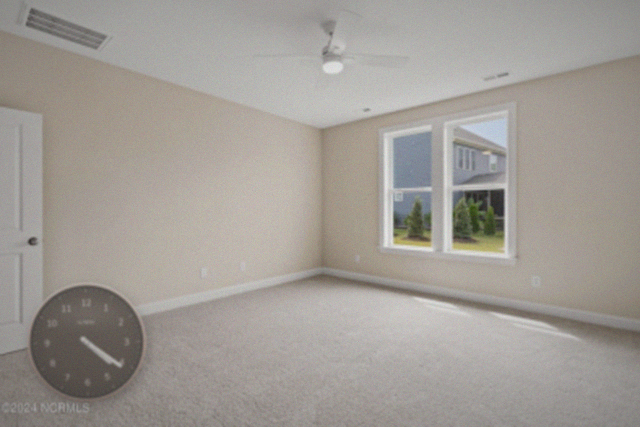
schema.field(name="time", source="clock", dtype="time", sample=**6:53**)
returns **4:21**
